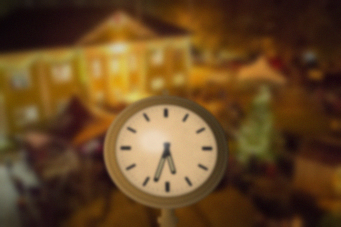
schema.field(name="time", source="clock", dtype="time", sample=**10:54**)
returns **5:33**
